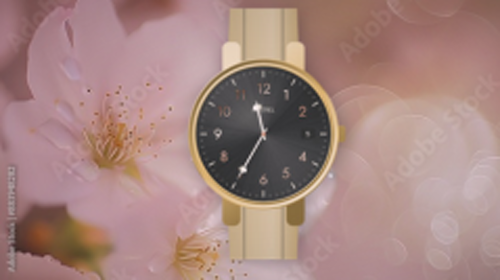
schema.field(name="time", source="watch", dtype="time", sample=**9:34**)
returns **11:35**
